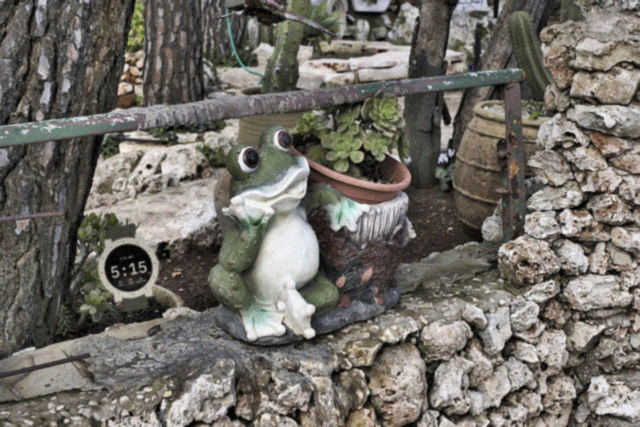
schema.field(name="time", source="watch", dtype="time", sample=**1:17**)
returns **5:15**
